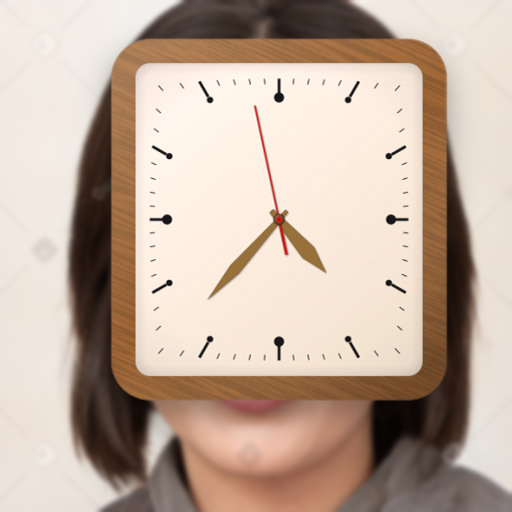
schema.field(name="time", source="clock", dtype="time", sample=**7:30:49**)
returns **4:36:58**
